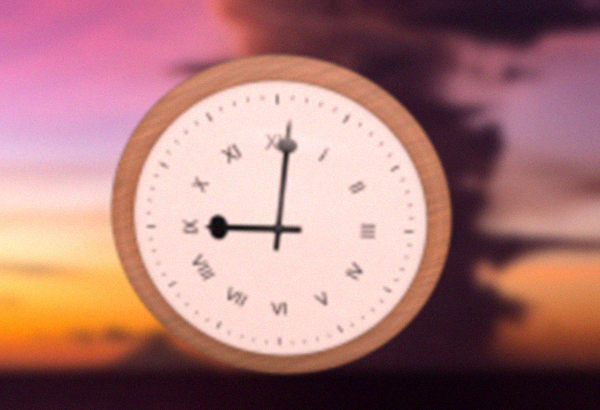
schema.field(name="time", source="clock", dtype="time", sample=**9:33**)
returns **9:01**
